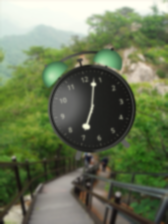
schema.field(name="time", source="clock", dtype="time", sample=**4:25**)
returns **7:03**
